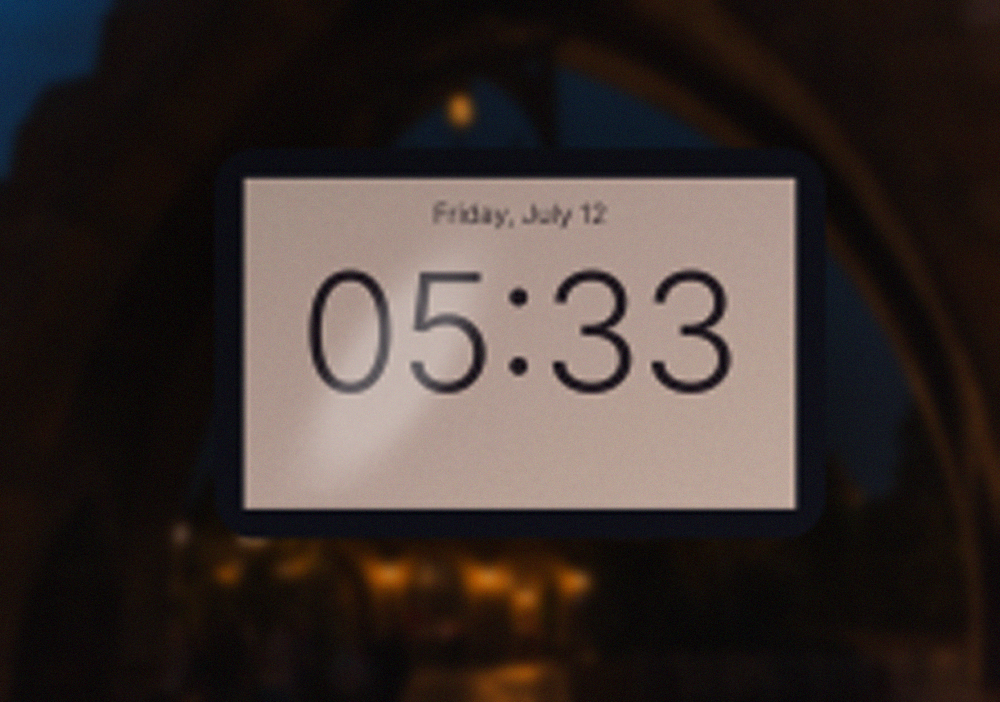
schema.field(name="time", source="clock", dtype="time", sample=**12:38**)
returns **5:33**
